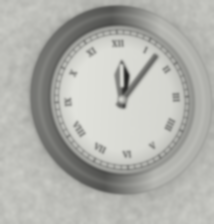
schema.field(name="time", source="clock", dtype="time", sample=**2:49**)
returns **12:07**
